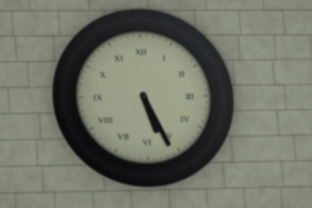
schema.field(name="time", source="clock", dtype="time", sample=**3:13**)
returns **5:26**
